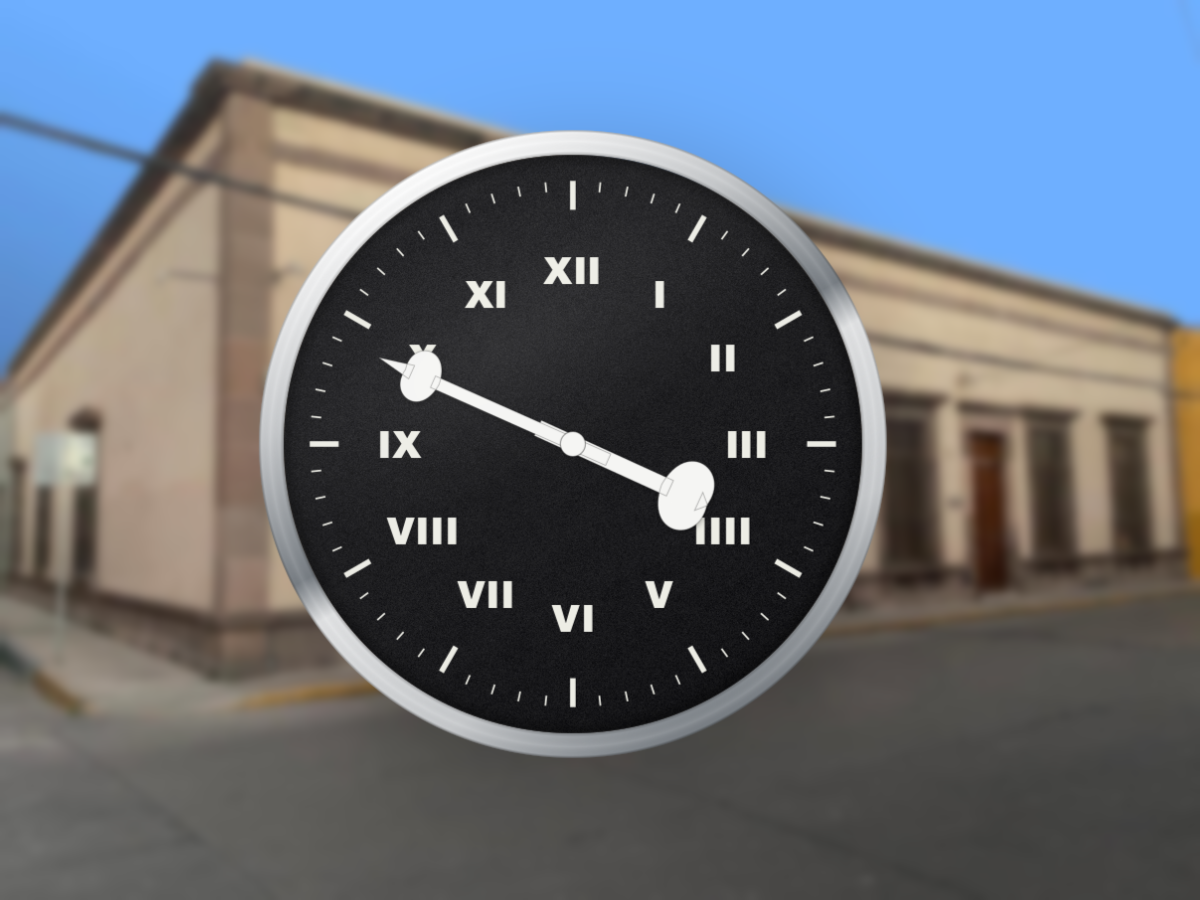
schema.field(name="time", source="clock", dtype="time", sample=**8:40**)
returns **3:49**
